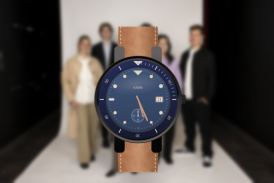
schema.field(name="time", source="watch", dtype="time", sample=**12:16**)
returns **5:26**
